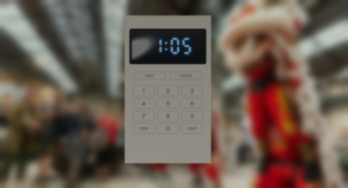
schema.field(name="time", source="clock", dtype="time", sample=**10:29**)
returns **1:05**
